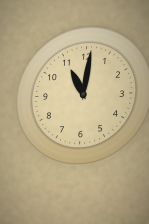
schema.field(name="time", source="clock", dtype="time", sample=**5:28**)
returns **11:01**
